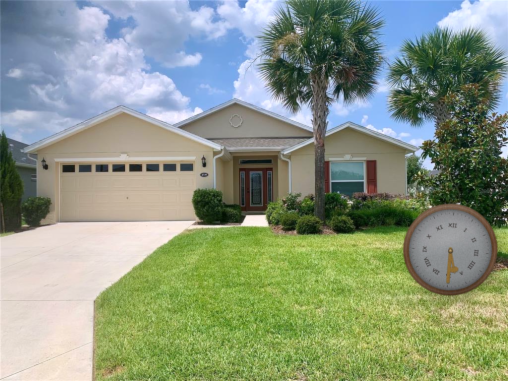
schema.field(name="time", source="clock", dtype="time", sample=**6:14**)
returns **5:30**
